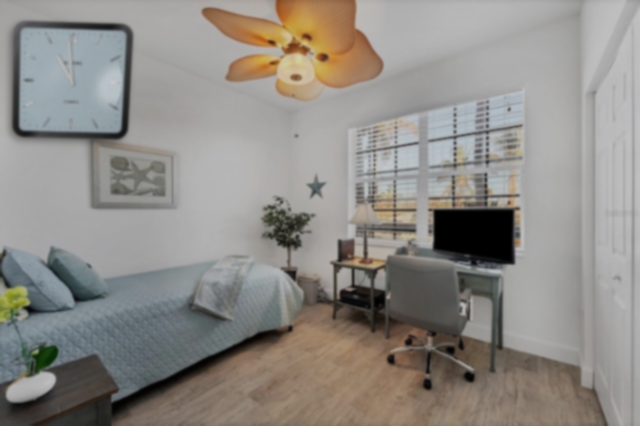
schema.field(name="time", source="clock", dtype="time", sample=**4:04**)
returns **10:59**
